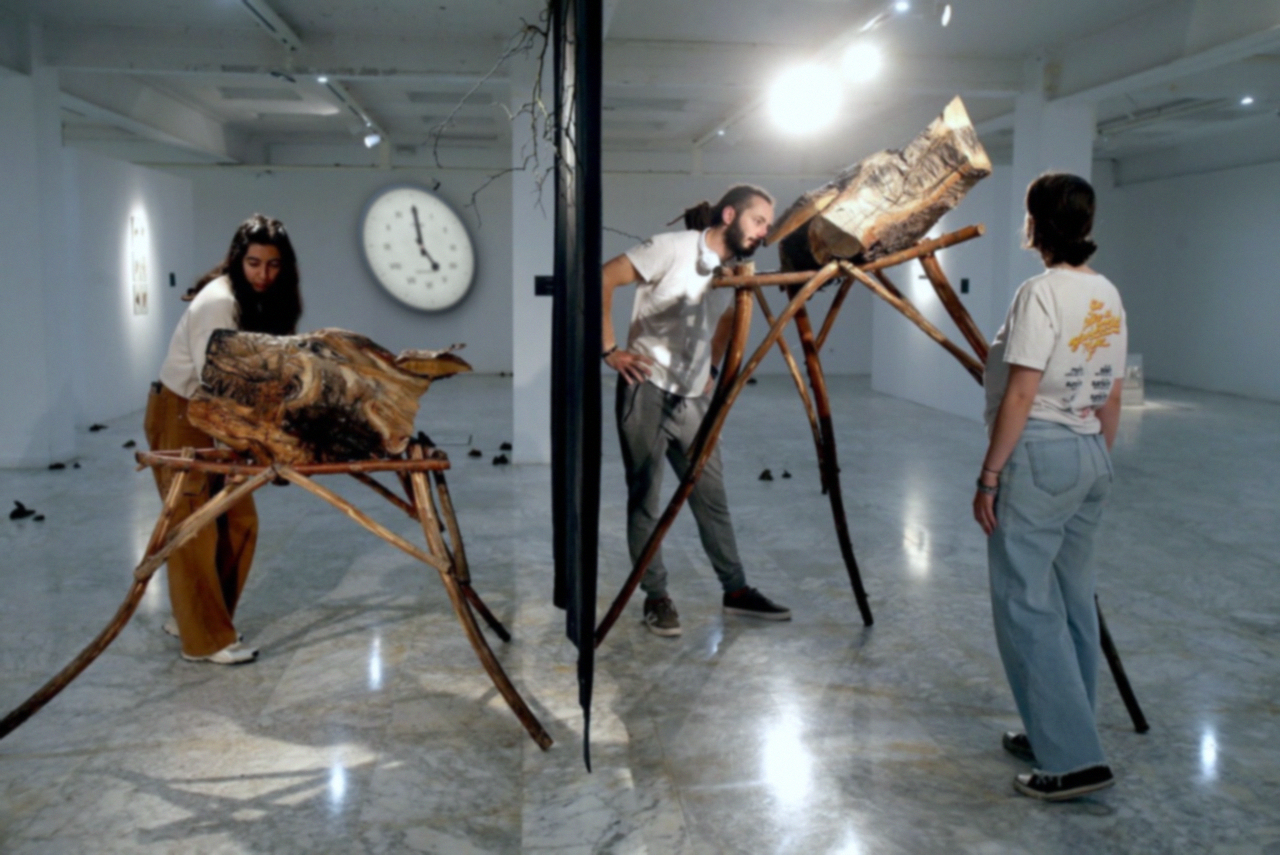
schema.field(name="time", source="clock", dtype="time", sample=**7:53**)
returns **5:00**
